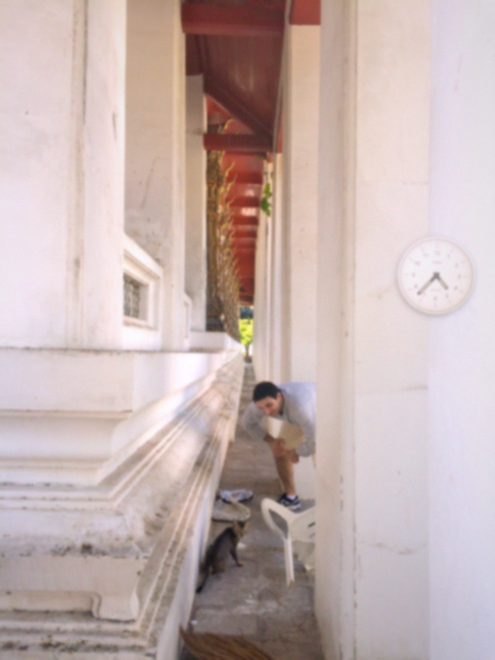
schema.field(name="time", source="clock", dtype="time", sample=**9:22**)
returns **4:37**
